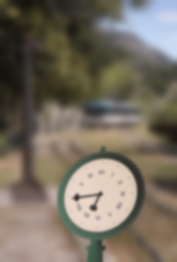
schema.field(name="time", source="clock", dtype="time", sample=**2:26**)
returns **6:44**
